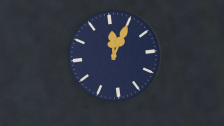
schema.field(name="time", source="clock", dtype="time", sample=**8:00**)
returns **12:05**
